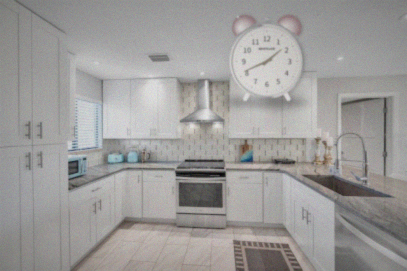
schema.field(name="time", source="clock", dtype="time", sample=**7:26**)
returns **1:41**
